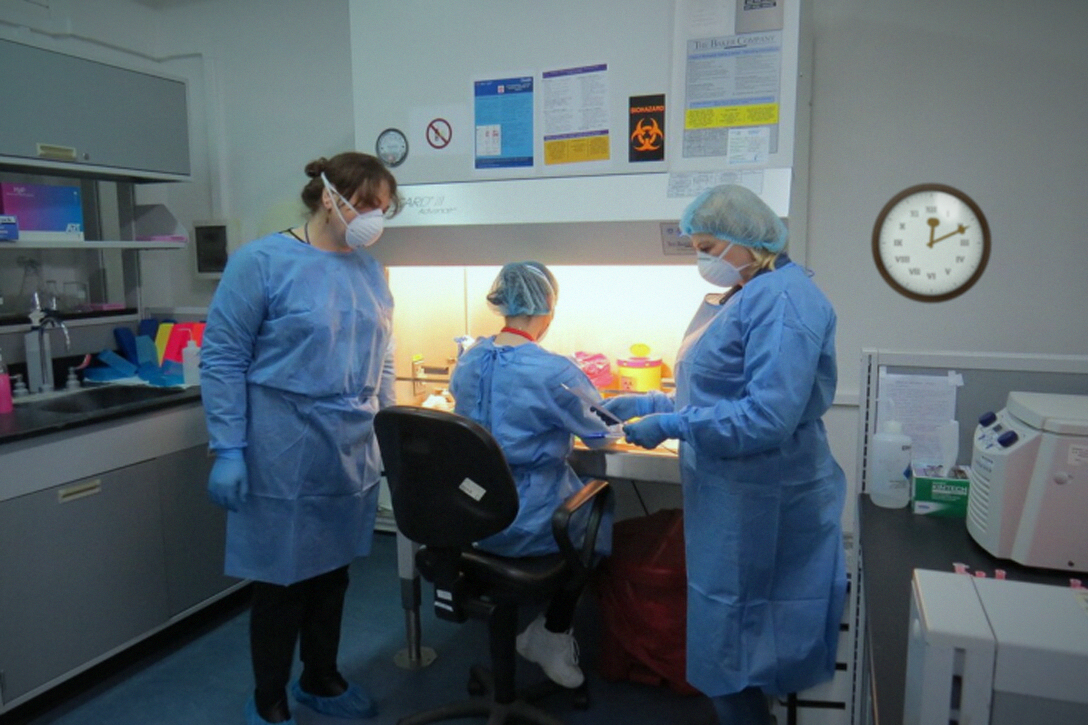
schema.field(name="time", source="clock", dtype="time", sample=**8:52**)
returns **12:11**
